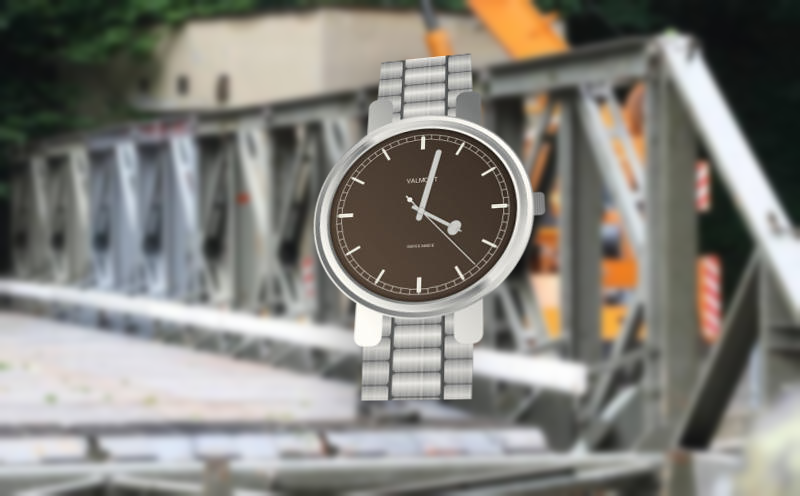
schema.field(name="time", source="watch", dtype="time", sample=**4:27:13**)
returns **4:02:23**
